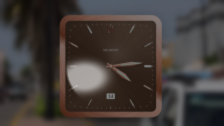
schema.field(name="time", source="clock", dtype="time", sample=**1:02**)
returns **4:14**
